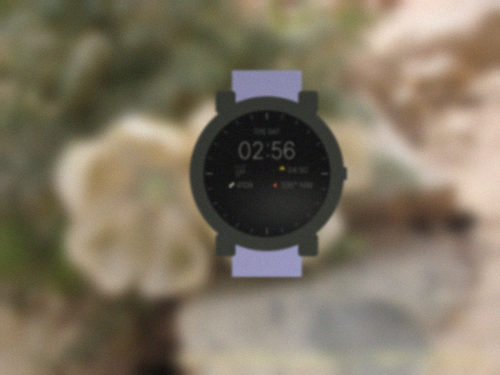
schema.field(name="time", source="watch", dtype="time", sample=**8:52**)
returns **2:56**
